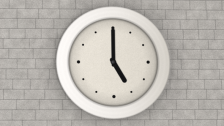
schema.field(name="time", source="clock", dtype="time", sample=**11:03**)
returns **5:00**
